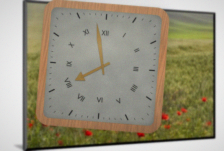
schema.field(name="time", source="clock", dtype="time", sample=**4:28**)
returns **7:58**
